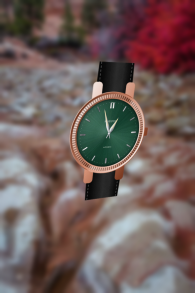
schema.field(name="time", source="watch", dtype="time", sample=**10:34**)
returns **12:57**
